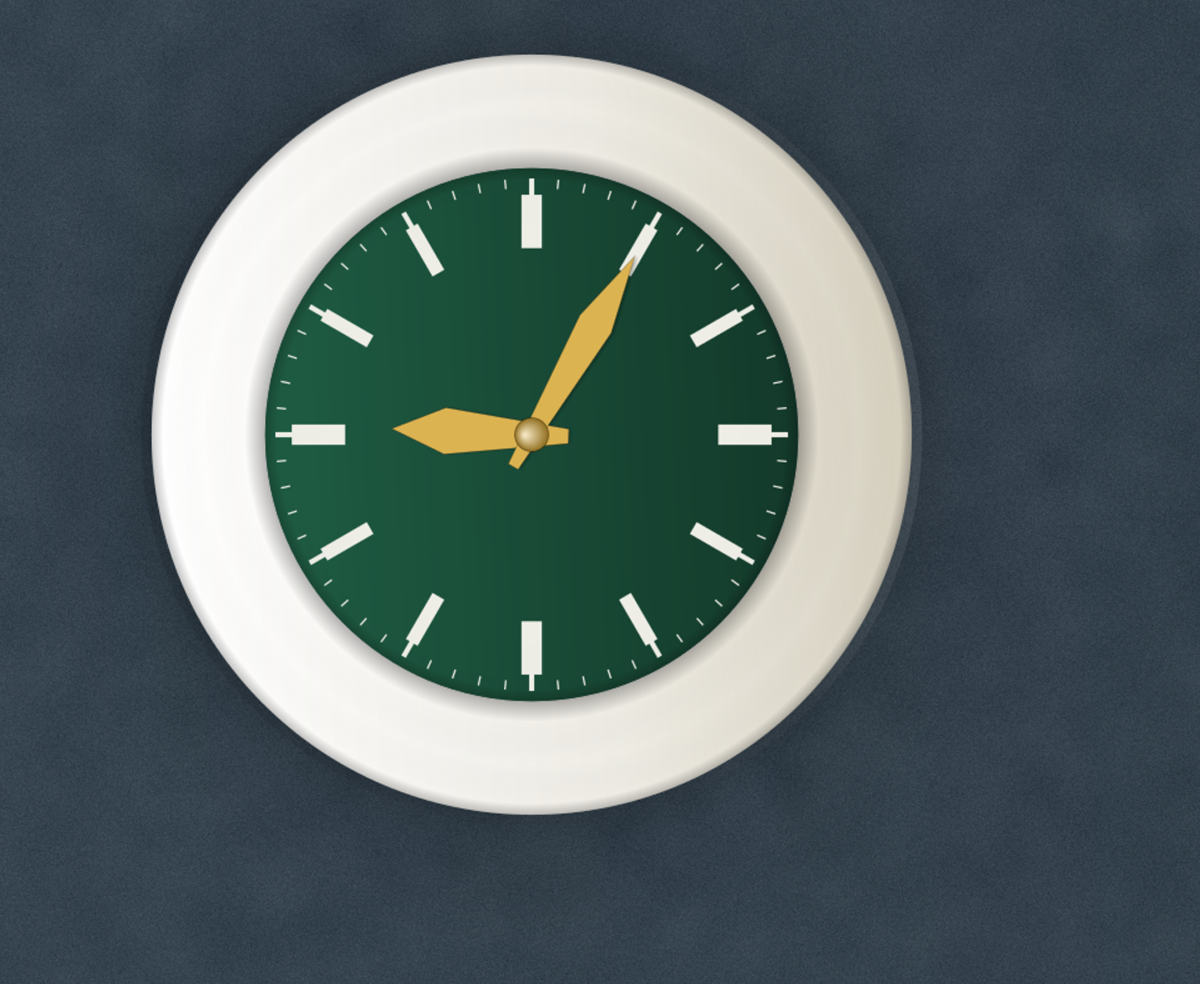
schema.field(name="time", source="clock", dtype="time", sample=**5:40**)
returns **9:05**
